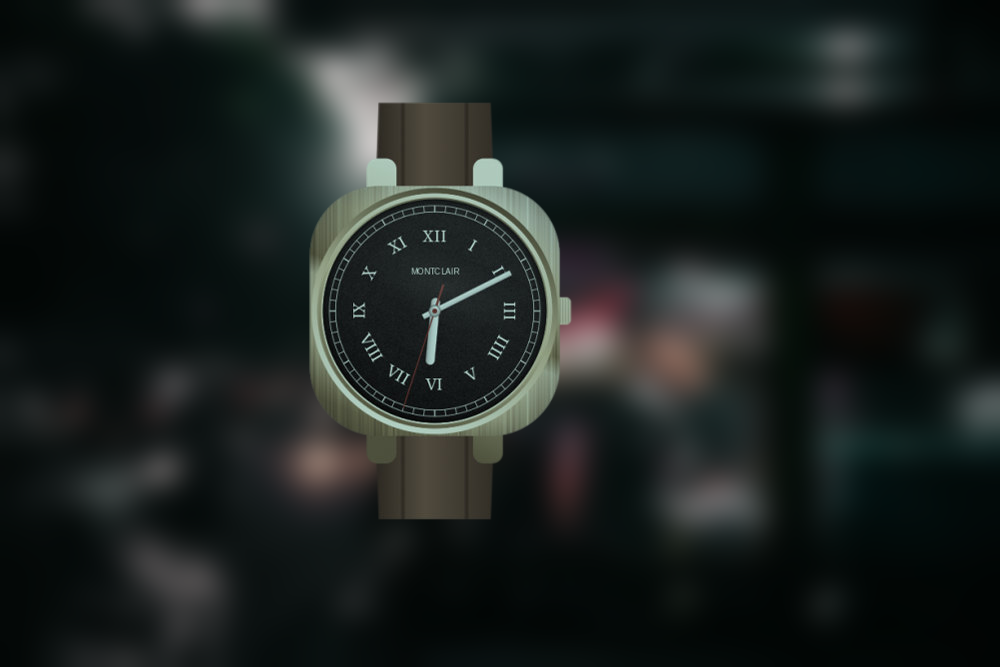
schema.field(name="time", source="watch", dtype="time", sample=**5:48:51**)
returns **6:10:33**
